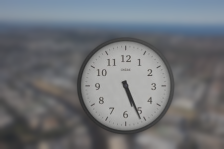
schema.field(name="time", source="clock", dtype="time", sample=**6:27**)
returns **5:26**
